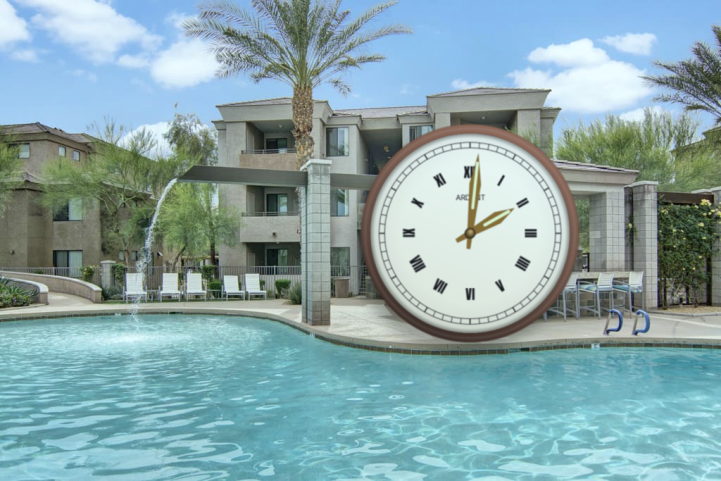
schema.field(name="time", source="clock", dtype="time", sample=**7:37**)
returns **2:01**
